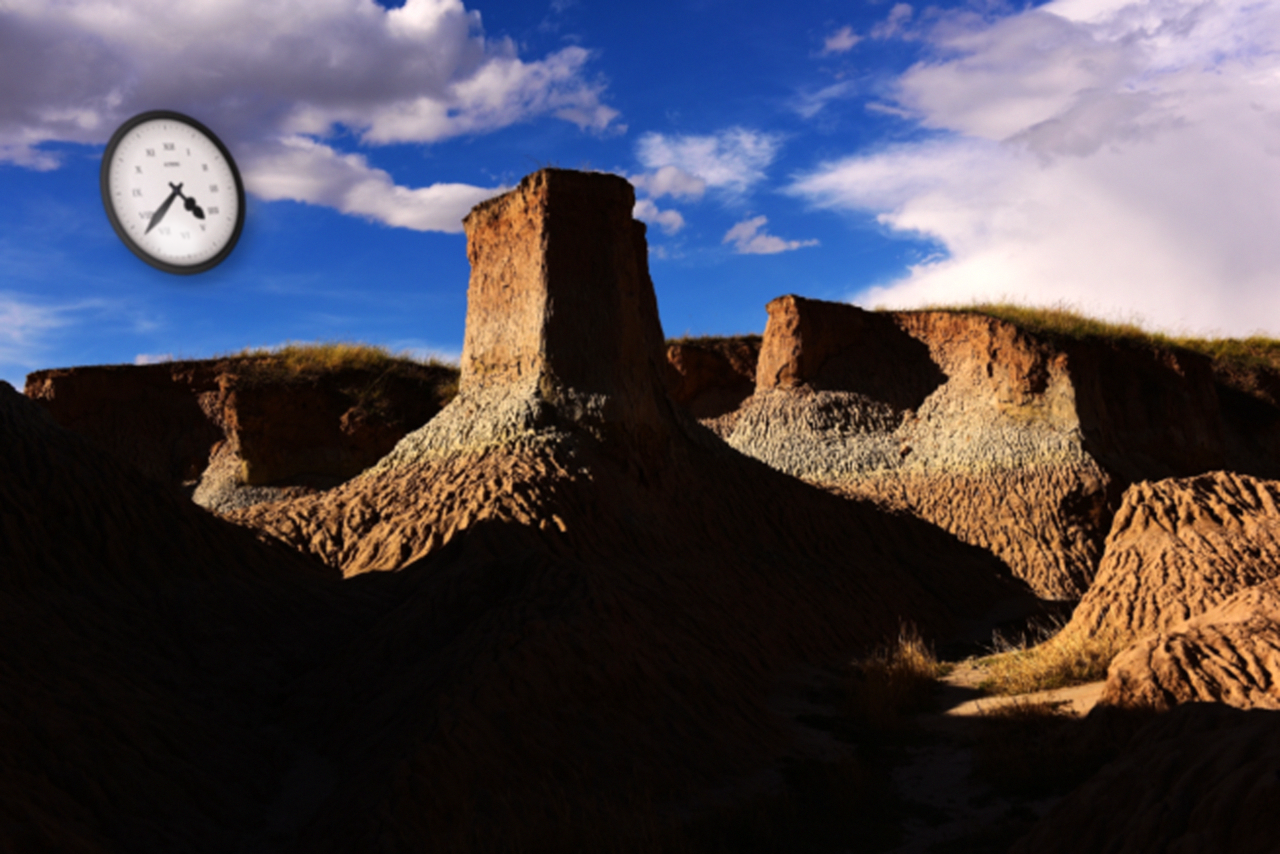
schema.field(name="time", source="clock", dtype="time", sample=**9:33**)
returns **4:38**
